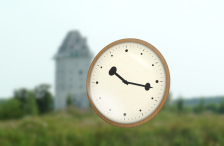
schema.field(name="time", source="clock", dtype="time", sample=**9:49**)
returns **10:17**
